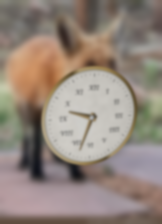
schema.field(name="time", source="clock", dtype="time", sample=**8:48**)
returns **9:33**
